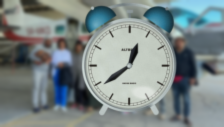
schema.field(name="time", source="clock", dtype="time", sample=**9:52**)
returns **12:39**
